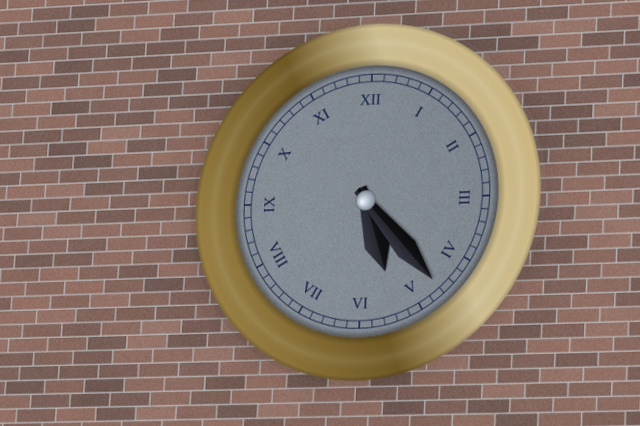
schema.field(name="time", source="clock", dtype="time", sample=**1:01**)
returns **5:23**
